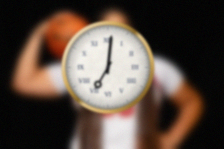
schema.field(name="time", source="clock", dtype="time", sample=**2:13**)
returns **7:01**
